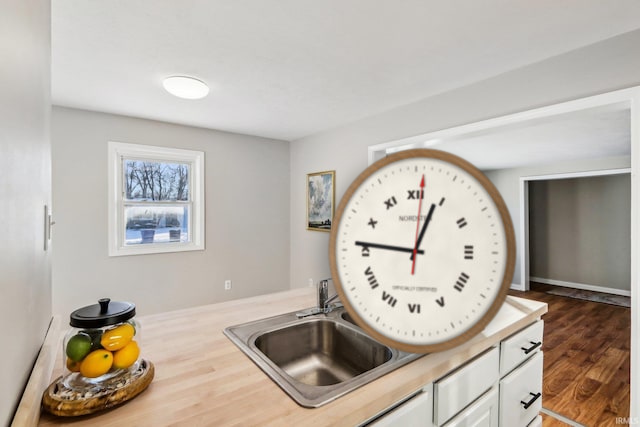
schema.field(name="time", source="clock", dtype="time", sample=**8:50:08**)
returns **12:46:01**
